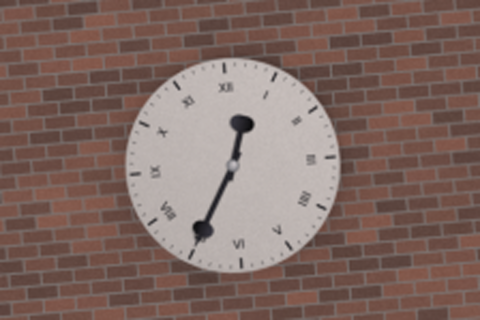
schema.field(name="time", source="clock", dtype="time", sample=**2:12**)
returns **12:35**
